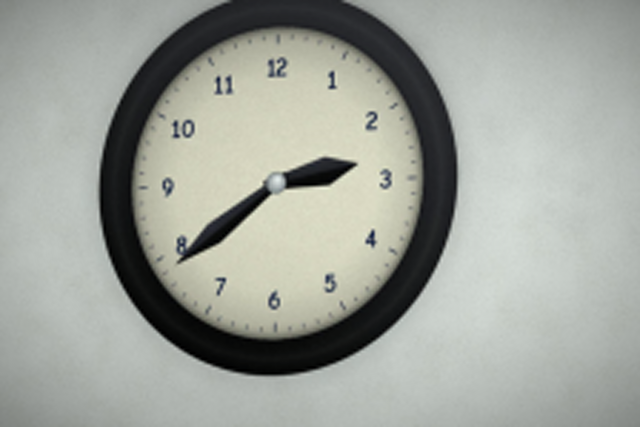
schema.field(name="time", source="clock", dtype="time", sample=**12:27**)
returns **2:39**
